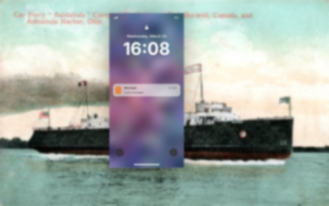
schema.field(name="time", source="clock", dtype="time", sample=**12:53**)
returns **16:08**
